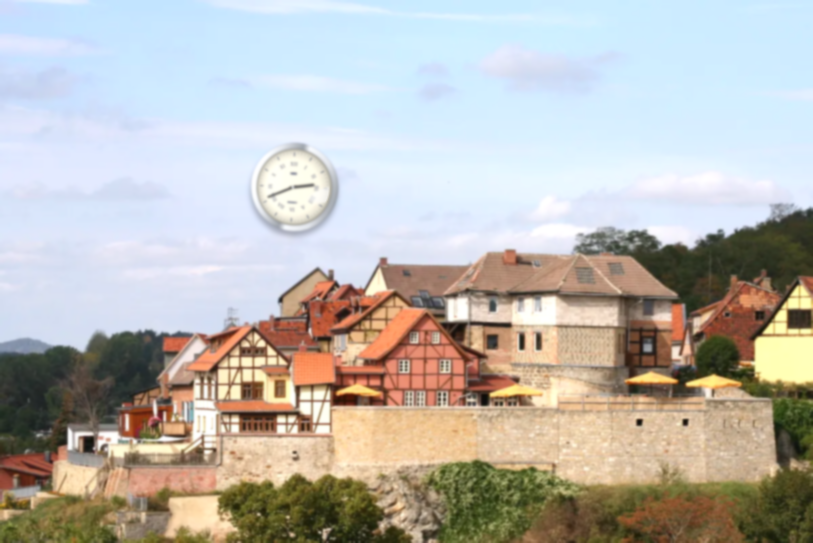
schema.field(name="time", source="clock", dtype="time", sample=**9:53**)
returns **2:41**
